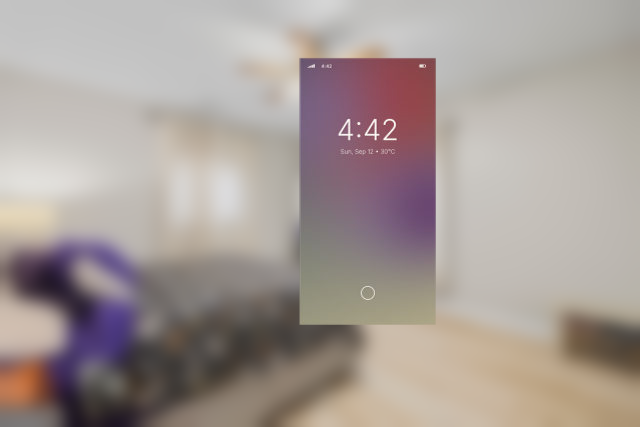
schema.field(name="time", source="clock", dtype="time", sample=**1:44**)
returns **4:42**
